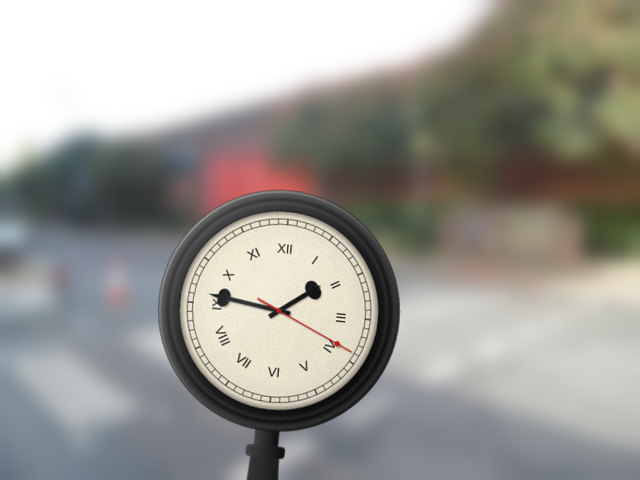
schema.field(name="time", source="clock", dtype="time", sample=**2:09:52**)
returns **1:46:19**
